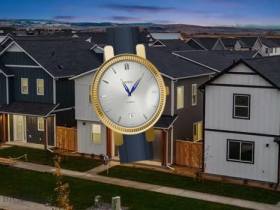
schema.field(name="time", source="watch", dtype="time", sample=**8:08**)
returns **11:07**
